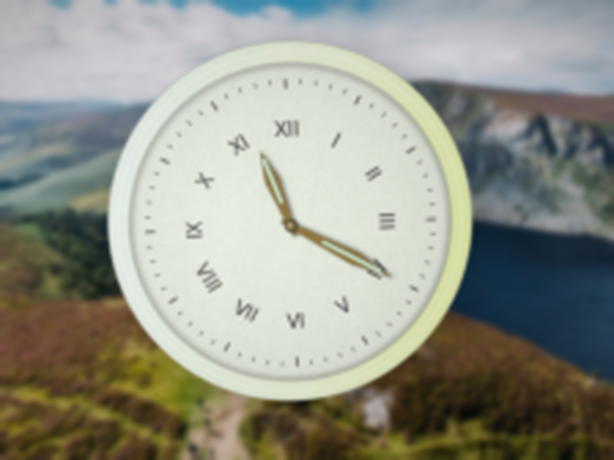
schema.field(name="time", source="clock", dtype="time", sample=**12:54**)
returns **11:20**
